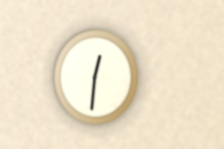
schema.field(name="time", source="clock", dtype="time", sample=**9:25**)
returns **12:31**
